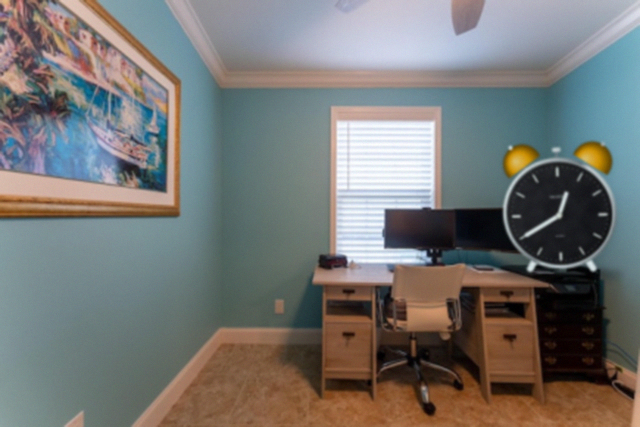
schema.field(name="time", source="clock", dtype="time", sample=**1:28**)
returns **12:40**
